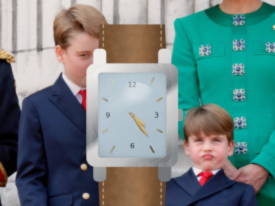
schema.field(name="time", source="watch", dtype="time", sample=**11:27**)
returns **4:24**
